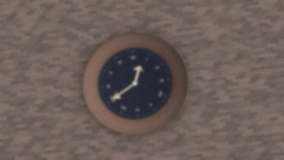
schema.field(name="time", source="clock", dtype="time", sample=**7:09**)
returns **12:40**
